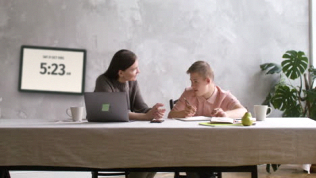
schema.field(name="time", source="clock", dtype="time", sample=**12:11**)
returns **5:23**
